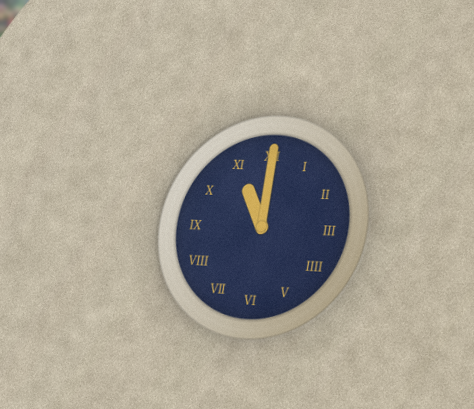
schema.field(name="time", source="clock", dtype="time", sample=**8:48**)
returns **11:00**
